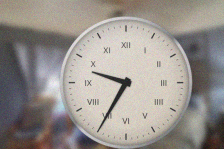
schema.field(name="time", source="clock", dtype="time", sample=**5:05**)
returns **9:35**
